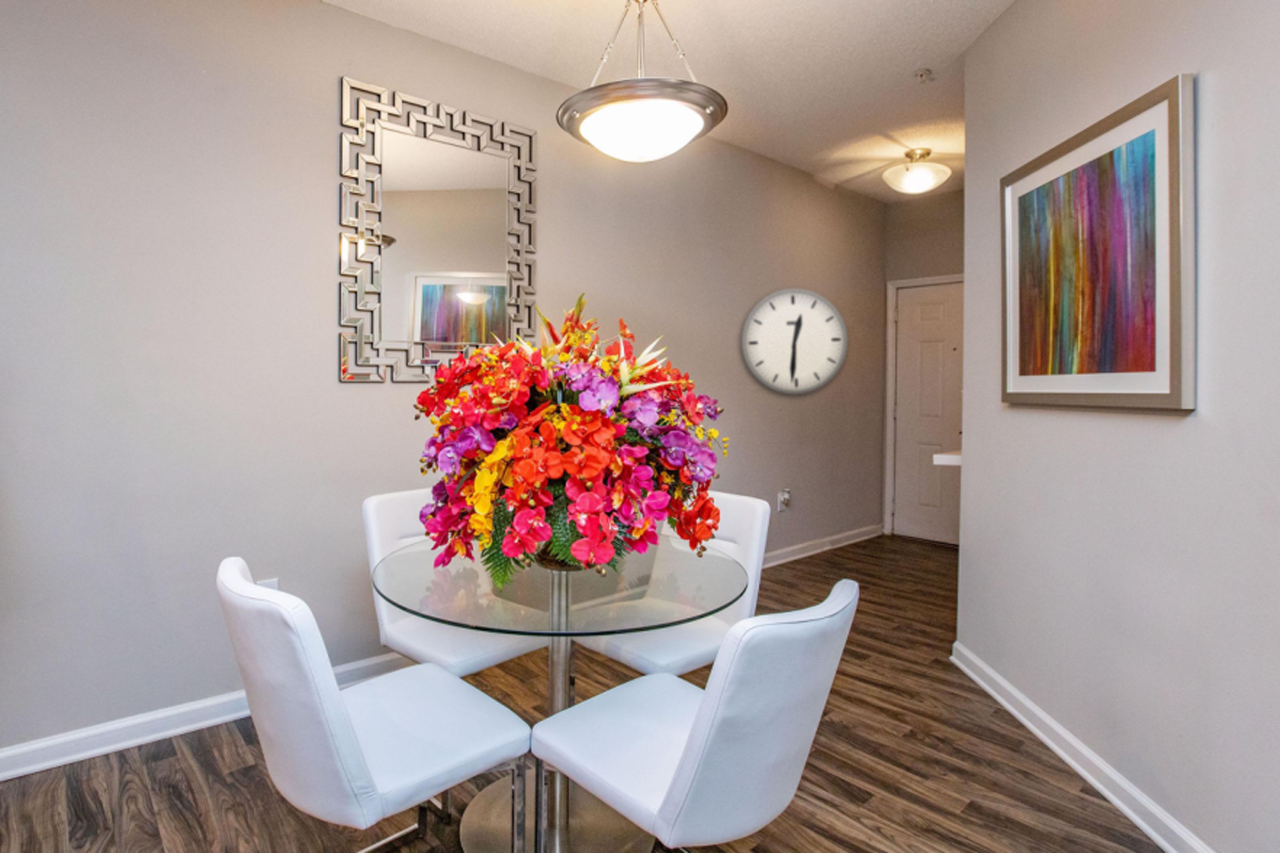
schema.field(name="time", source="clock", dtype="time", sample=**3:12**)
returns **12:31**
